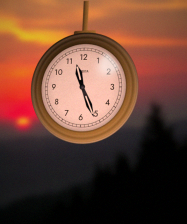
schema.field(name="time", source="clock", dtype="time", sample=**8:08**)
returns **11:26**
